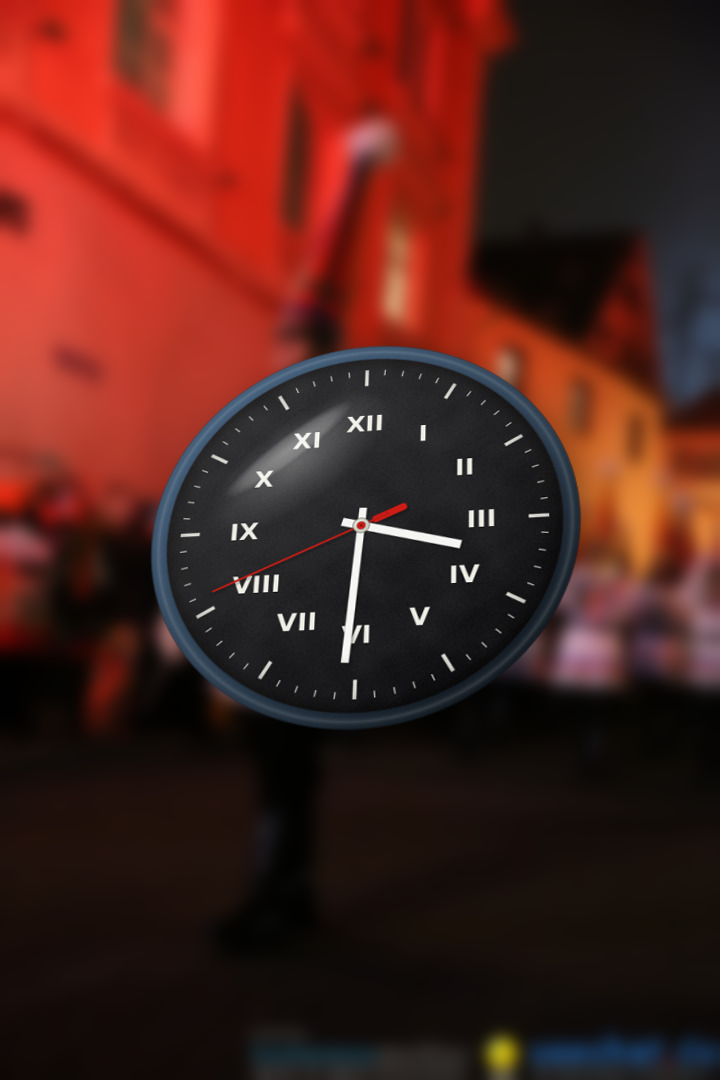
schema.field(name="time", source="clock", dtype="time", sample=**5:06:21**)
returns **3:30:41**
